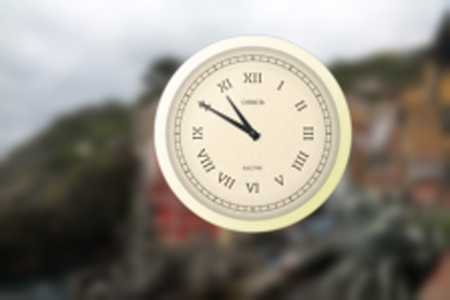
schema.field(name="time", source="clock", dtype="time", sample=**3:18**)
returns **10:50**
